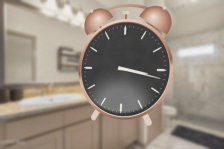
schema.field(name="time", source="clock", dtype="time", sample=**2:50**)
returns **3:17**
